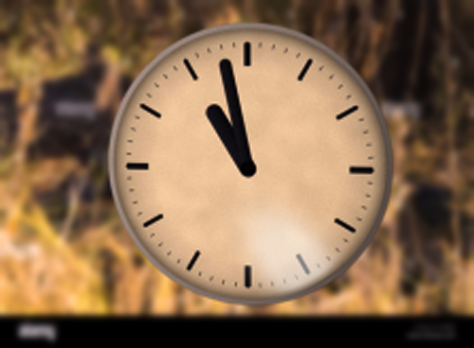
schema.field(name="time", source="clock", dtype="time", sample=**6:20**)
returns **10:58**
